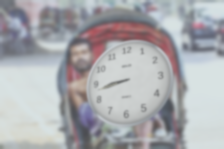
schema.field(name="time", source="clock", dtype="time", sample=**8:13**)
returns **8:43**
